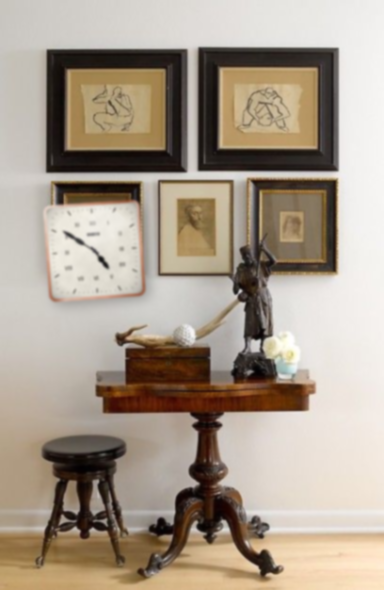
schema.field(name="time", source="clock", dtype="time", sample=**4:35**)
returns **4:51**
